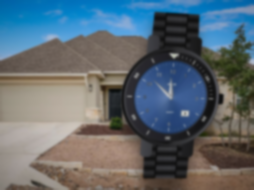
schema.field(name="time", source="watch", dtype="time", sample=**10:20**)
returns **11:52**
